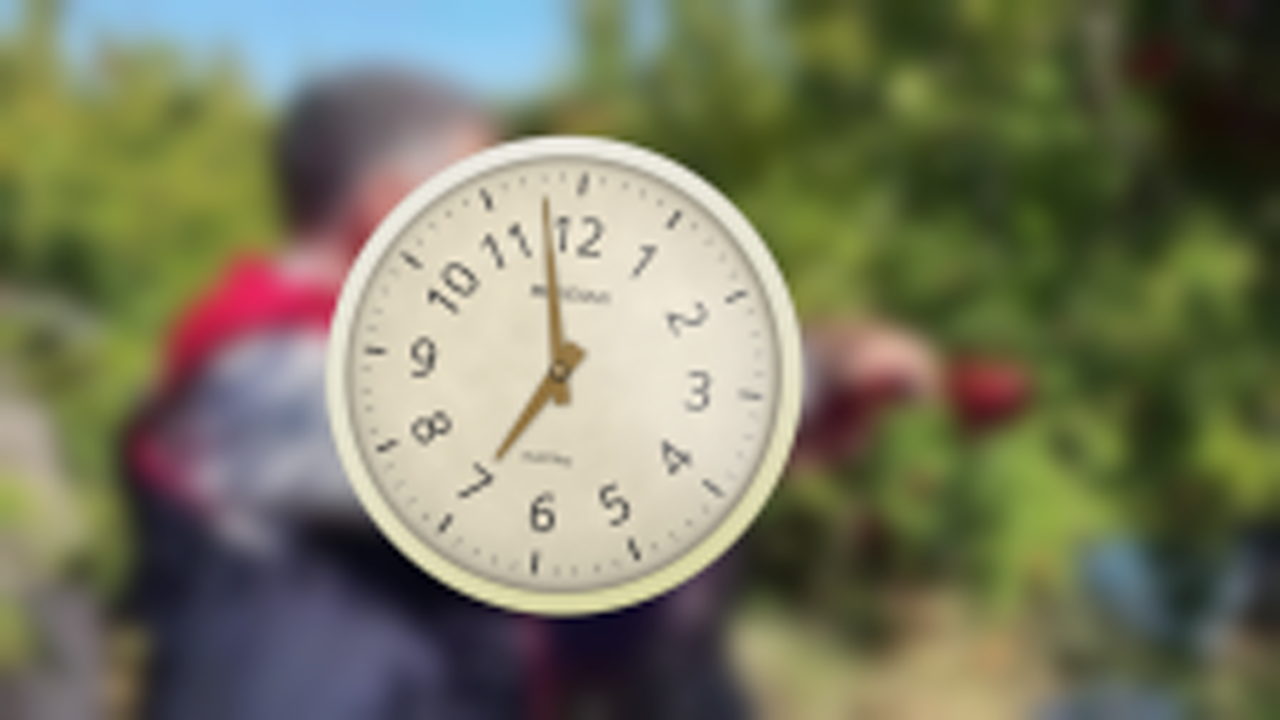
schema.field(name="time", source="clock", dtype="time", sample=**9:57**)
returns **6:58**
